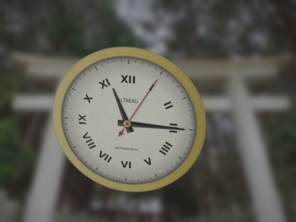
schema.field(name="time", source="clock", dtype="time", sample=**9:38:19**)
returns **11:15:05**
